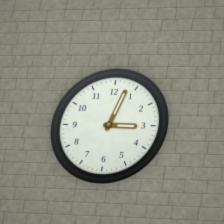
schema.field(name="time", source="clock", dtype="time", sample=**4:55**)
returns **3:03**
